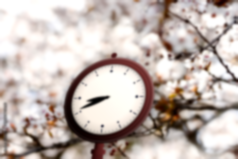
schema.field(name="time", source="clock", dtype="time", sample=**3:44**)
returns **8:41**
